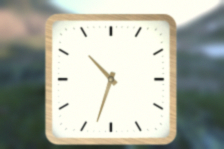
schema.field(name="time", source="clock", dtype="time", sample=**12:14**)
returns **10:33**
